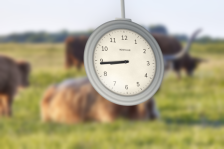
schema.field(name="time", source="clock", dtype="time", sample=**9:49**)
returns **8:44**
